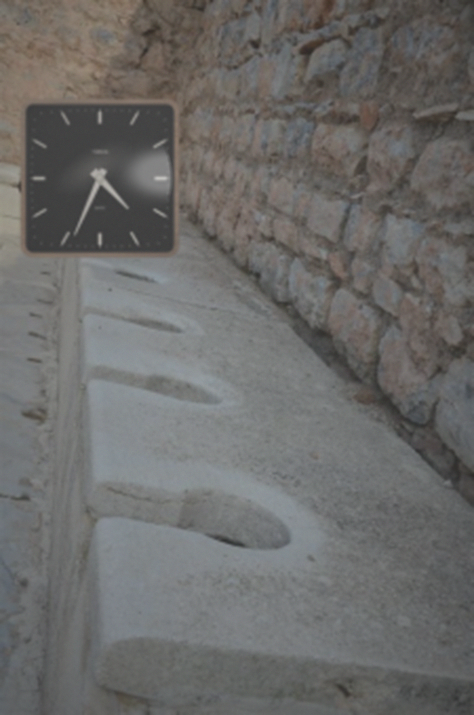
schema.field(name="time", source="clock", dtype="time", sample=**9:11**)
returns **4:34**
